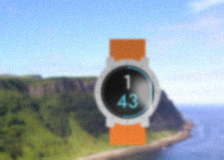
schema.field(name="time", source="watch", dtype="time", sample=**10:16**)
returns **1:43**
